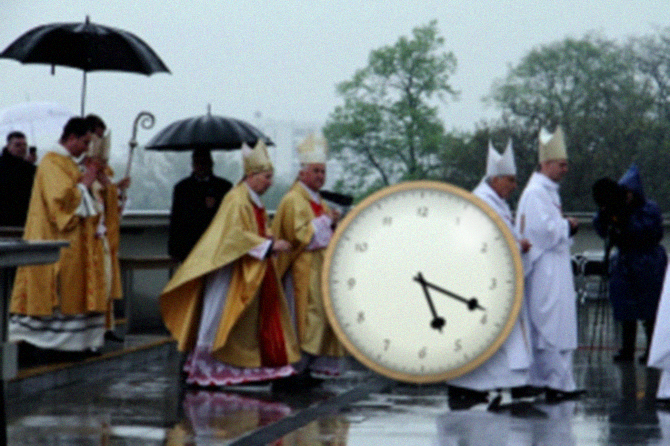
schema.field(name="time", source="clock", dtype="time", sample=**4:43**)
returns **5:19**
